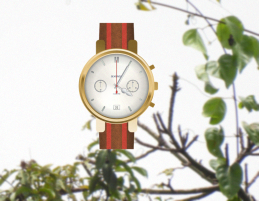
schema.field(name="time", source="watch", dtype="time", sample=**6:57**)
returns **4:05**
